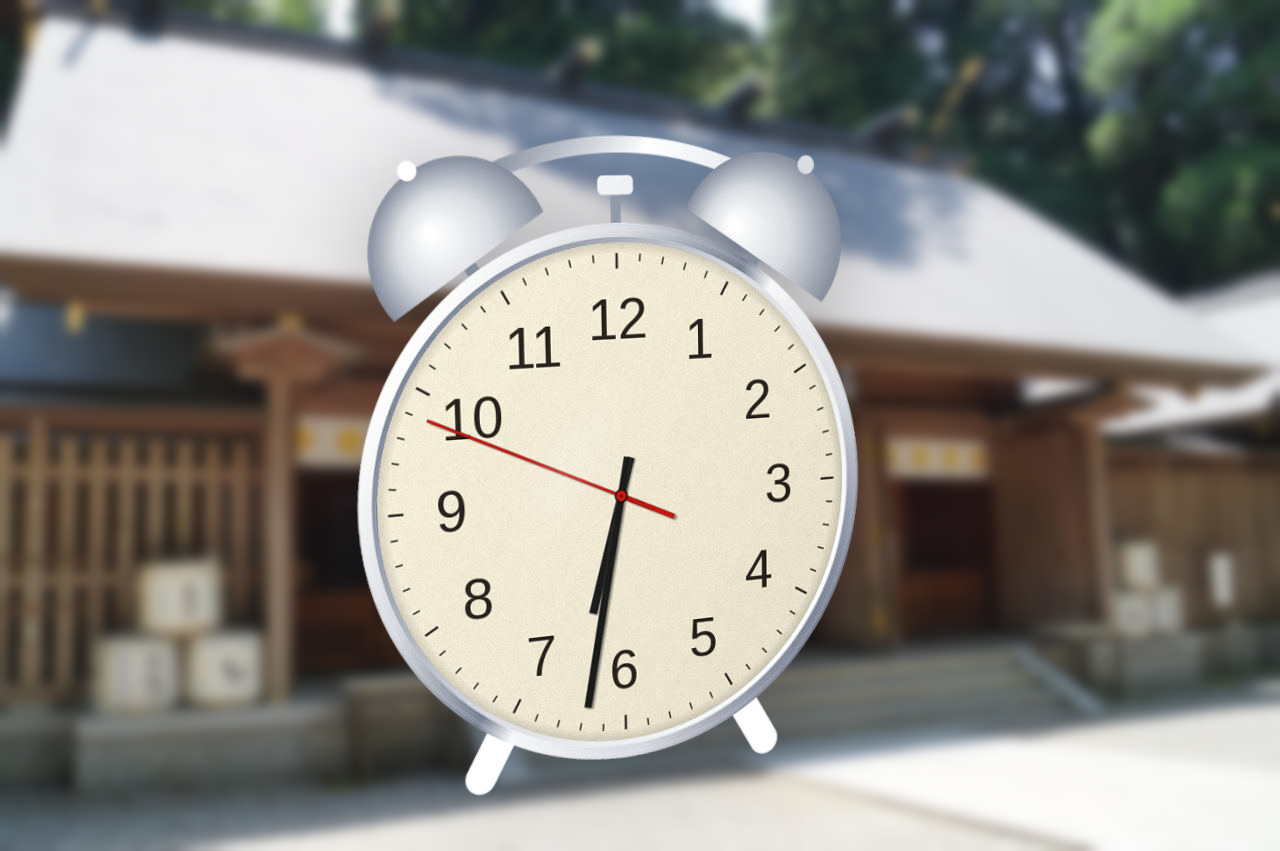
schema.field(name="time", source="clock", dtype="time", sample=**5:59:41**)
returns **6:31:49**
